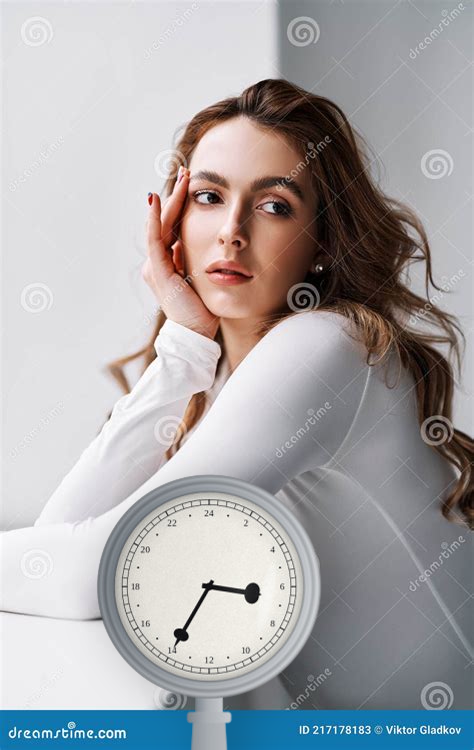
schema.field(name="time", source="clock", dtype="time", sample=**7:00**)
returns **6:35**
